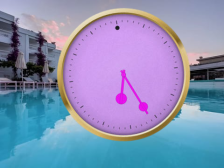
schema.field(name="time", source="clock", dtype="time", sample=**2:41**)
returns **6:26**
